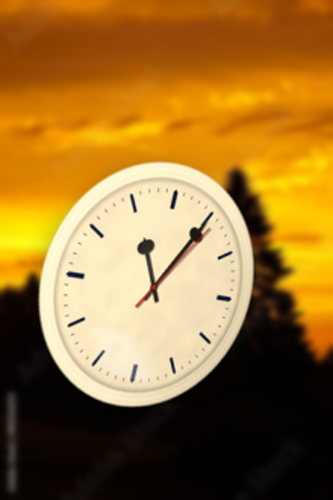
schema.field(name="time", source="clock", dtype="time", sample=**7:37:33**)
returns **11:05:06**
